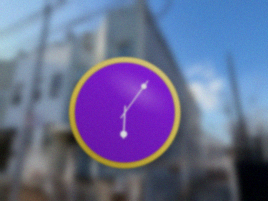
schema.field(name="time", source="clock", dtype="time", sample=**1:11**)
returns **6:06**
